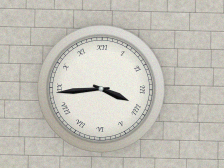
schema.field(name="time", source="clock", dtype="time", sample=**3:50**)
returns **3:44**
